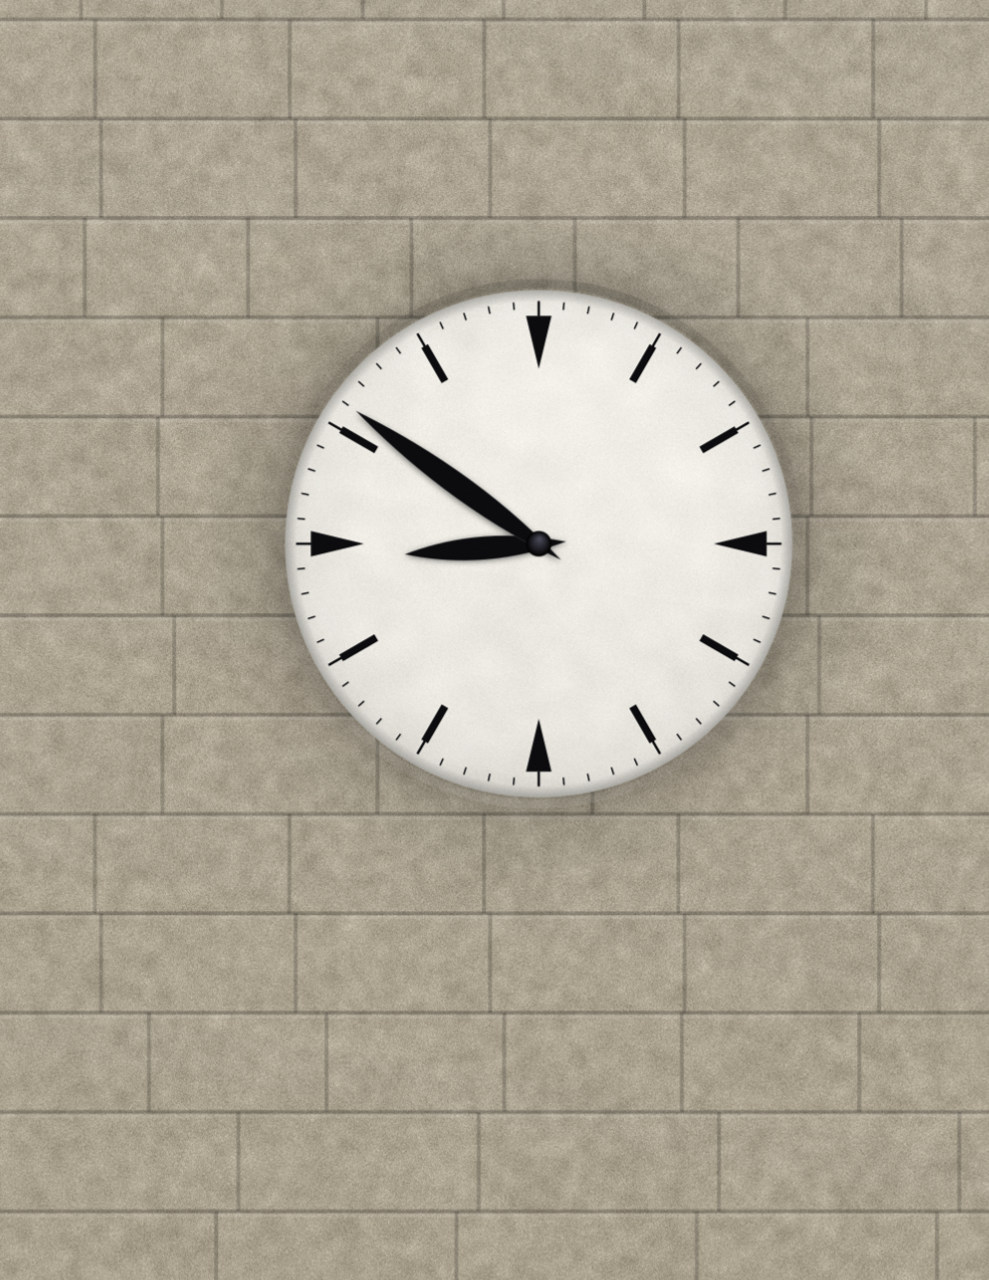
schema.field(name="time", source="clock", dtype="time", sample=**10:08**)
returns **8:51**
